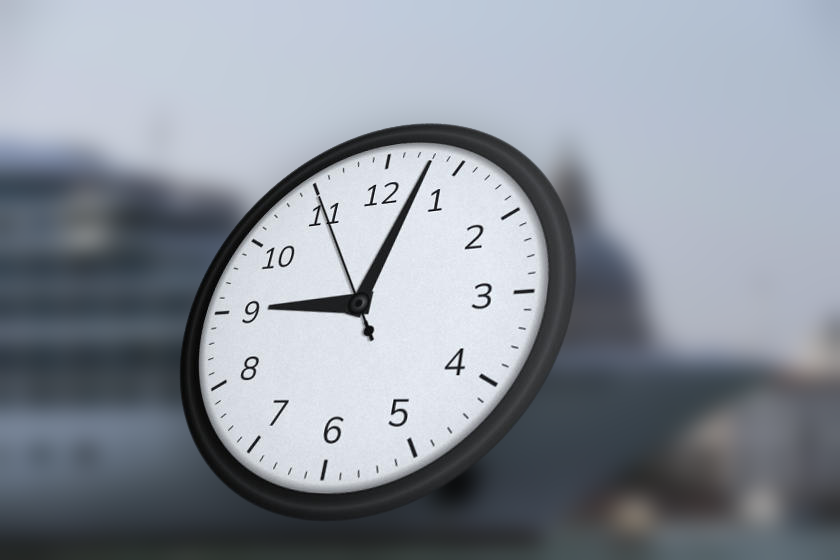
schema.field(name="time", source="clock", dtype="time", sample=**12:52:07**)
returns **9:02:55**
